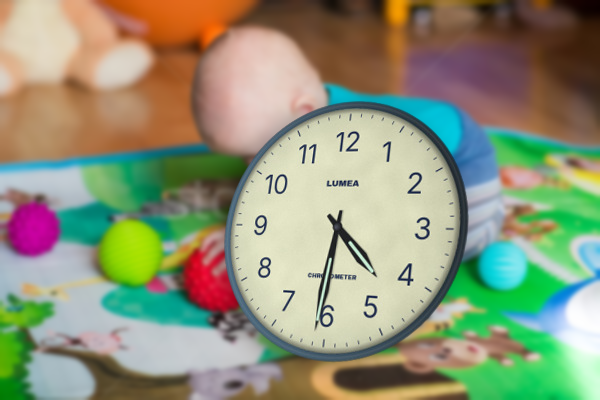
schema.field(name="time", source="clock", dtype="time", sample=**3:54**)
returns **4:31**
